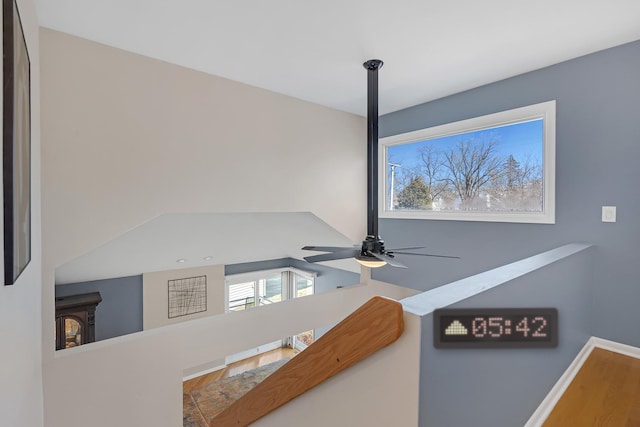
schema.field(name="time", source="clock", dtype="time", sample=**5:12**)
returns **5:42**
